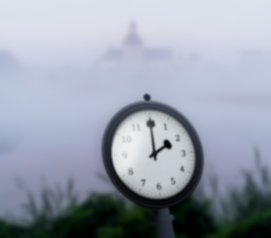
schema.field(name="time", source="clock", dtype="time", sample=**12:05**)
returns **2:00**
